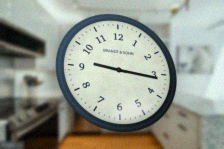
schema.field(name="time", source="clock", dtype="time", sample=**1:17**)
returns **9:16**
